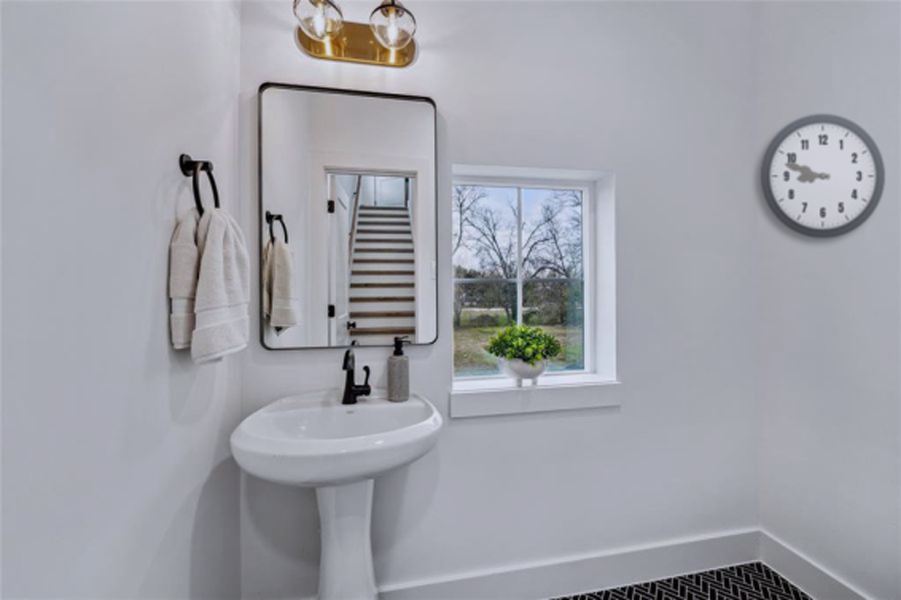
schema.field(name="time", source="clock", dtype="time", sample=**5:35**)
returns **8:48**
